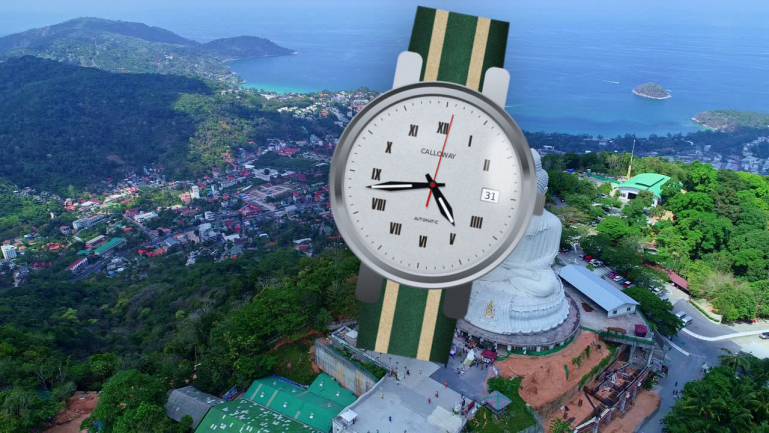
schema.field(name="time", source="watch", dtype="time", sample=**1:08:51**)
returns **4:43:01**
